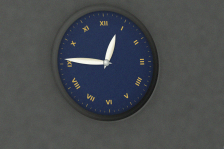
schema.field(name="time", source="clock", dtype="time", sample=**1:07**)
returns **12:46**
